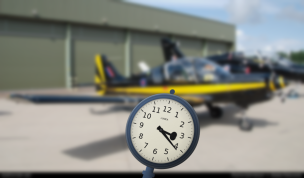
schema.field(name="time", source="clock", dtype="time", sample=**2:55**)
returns **3:21**
